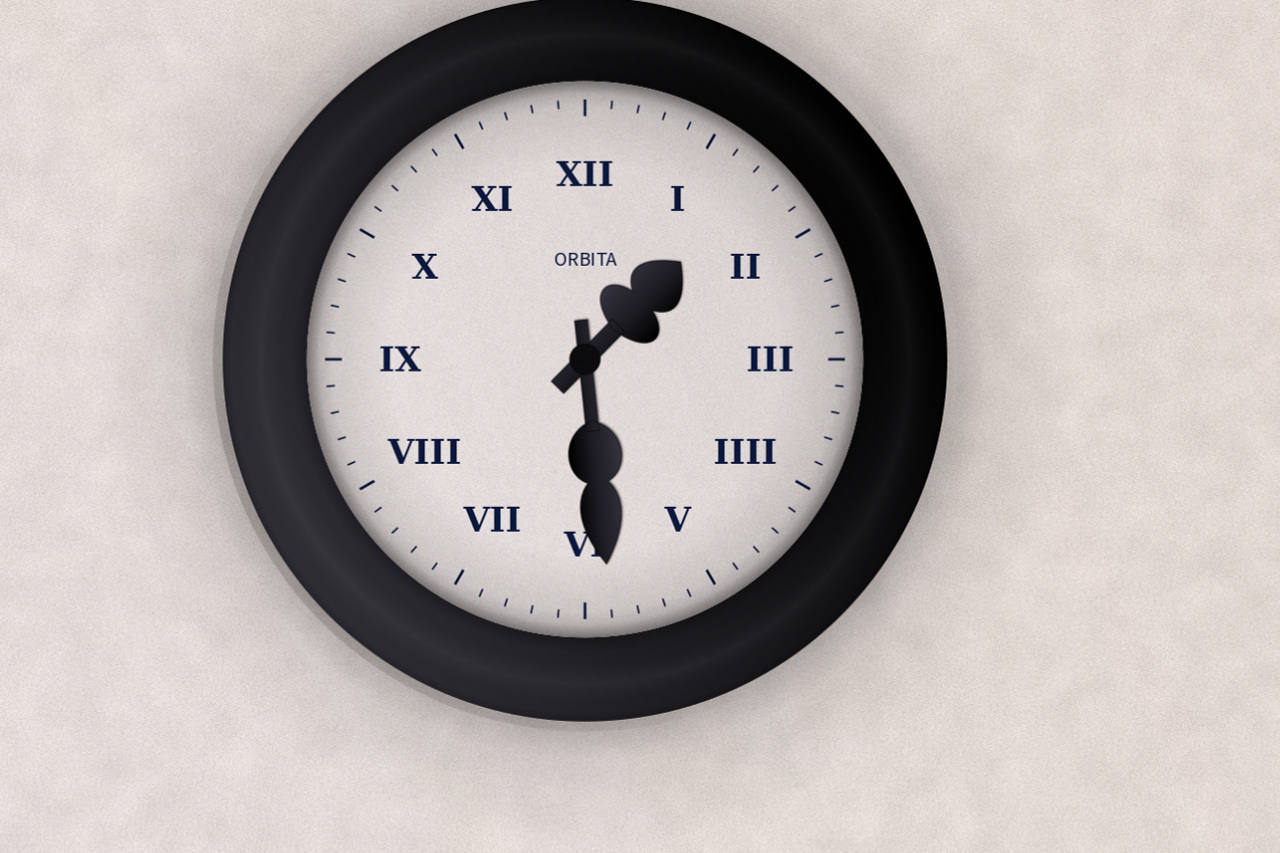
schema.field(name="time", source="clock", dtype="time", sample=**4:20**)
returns **1:29**
